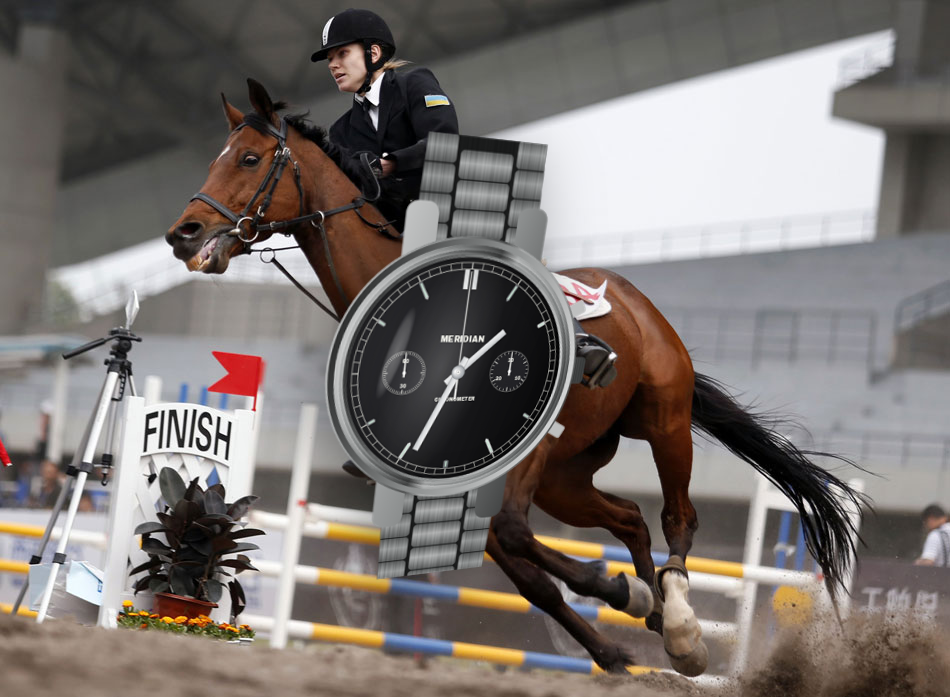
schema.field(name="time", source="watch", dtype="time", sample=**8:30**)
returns **1:34**
